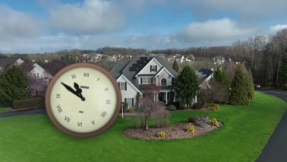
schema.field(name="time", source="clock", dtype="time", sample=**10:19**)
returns **10:50**
